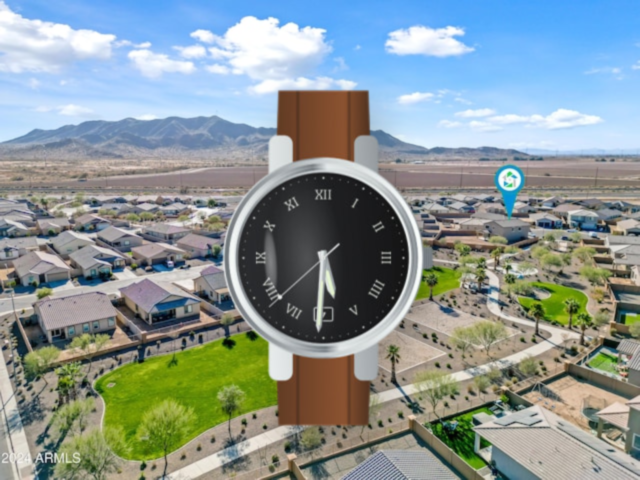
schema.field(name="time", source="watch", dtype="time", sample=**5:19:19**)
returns **5:30:38**
